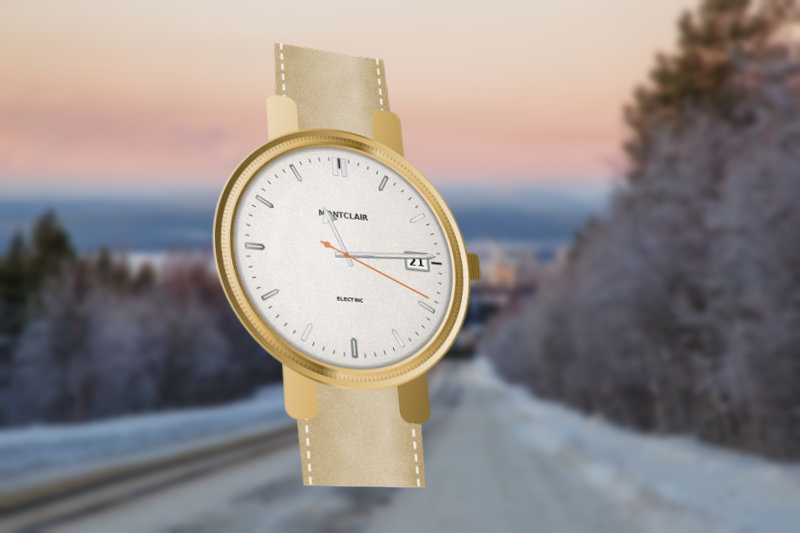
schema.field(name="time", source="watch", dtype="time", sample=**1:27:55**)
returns **11:14:19**
